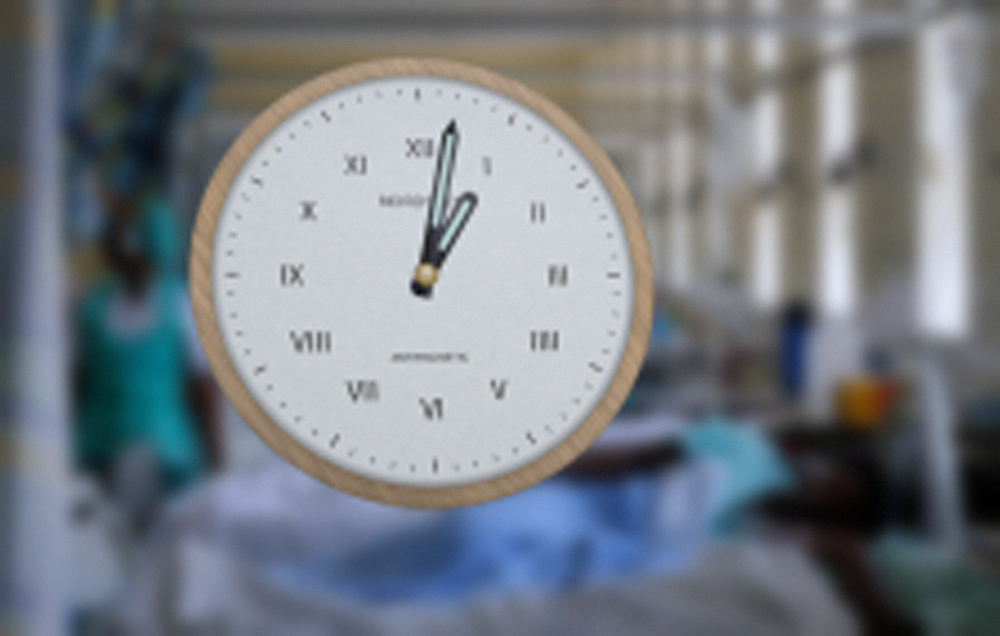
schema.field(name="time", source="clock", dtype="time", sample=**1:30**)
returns **1:02**
